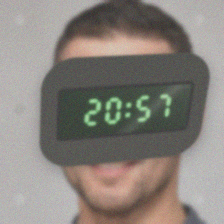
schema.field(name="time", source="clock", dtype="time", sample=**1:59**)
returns **20:57**
